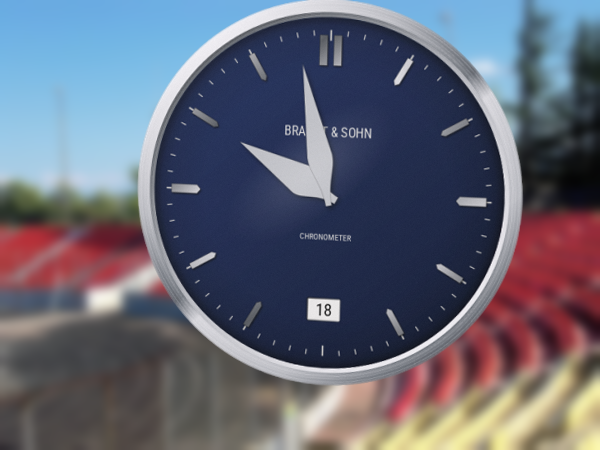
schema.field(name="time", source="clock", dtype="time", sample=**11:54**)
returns **9:58**
